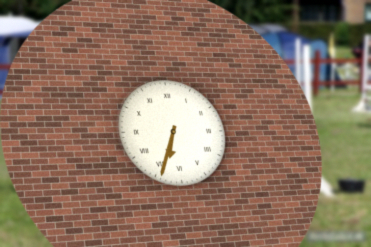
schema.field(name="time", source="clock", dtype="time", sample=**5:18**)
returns **6:34**
